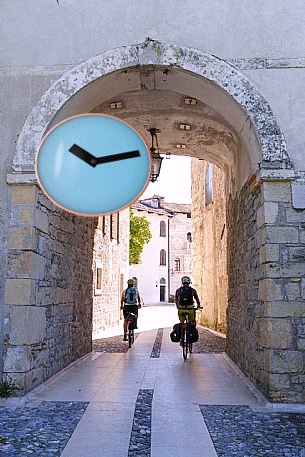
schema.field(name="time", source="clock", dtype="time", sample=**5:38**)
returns **10:13**
